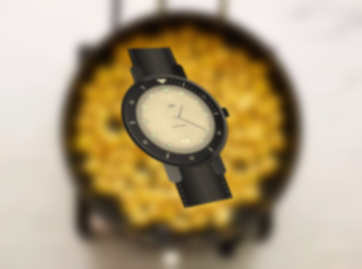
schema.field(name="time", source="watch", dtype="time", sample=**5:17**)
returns **1:21**
